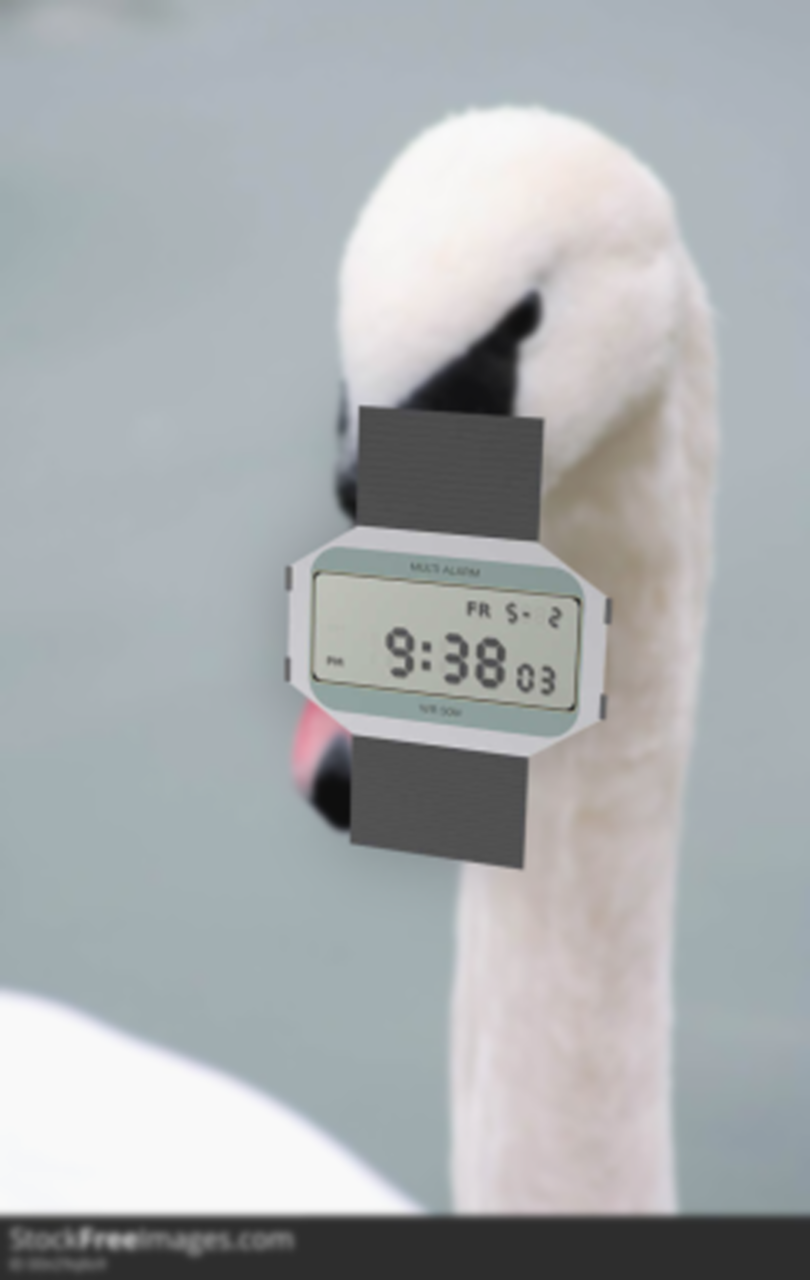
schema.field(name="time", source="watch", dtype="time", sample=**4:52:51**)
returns **9:38:03**
